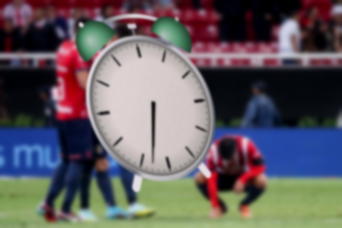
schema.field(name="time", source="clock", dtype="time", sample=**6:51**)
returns **6:33**
